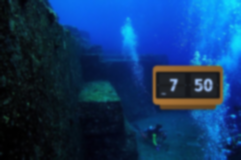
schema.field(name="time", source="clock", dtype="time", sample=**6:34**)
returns **7:50**
